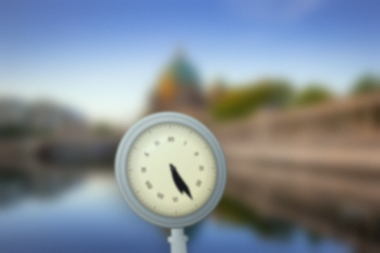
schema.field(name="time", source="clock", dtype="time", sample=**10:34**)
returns **5:25**
